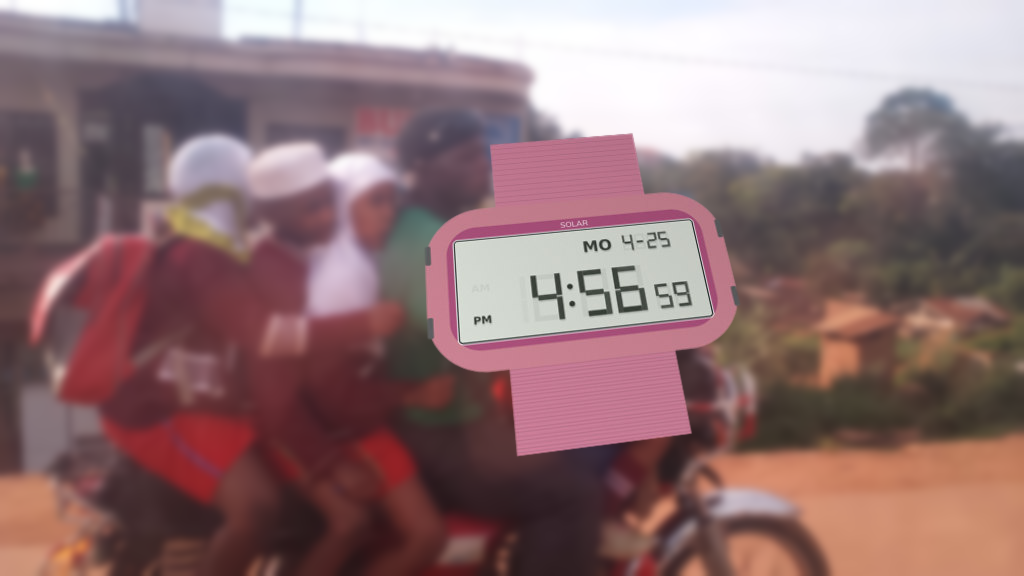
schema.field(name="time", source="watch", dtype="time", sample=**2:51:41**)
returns **4:56:59**
